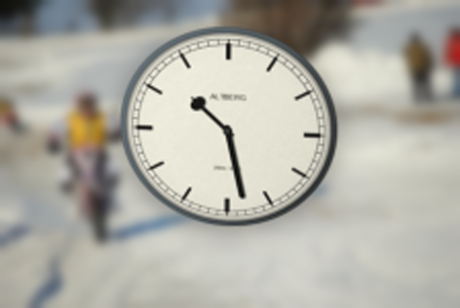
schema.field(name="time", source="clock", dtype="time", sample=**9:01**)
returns **10:28**
